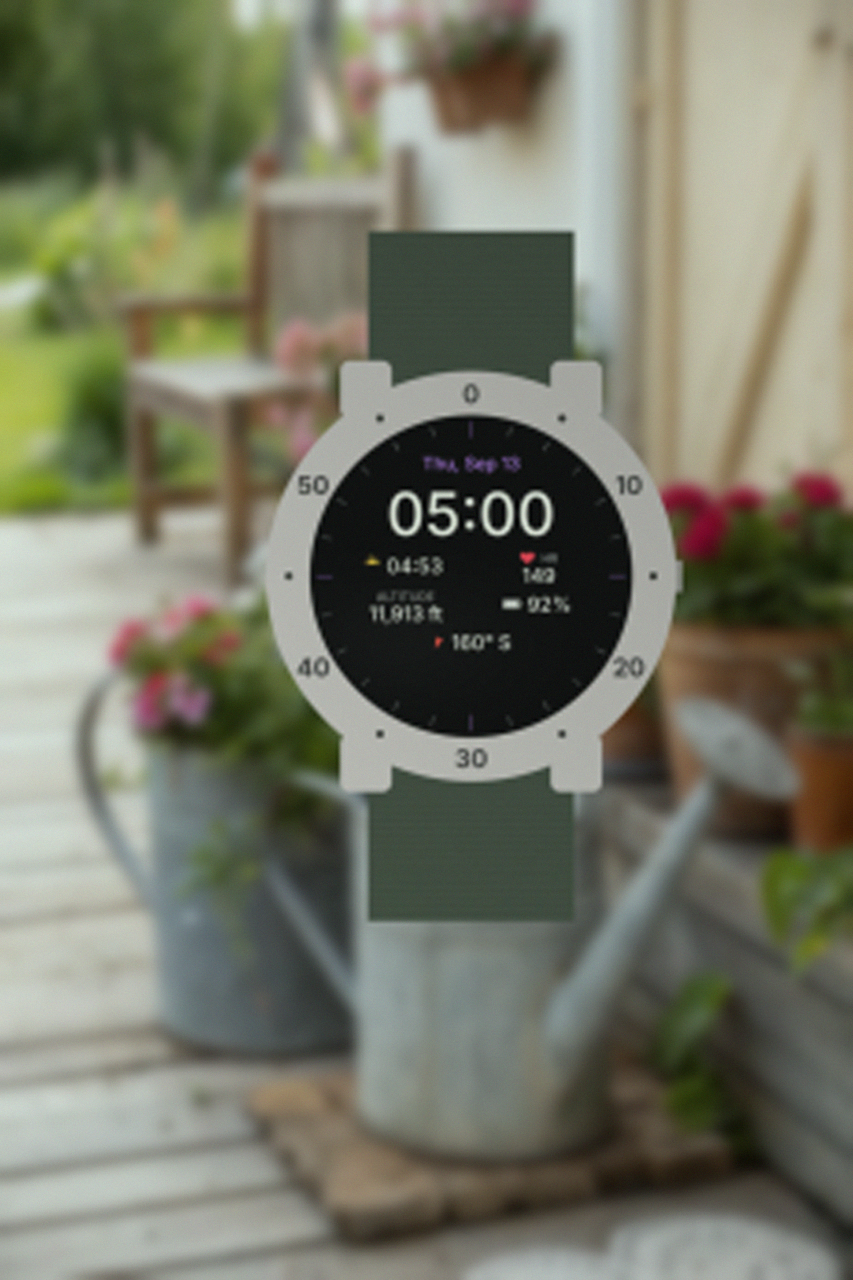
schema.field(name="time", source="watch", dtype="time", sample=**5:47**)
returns **5:00**
